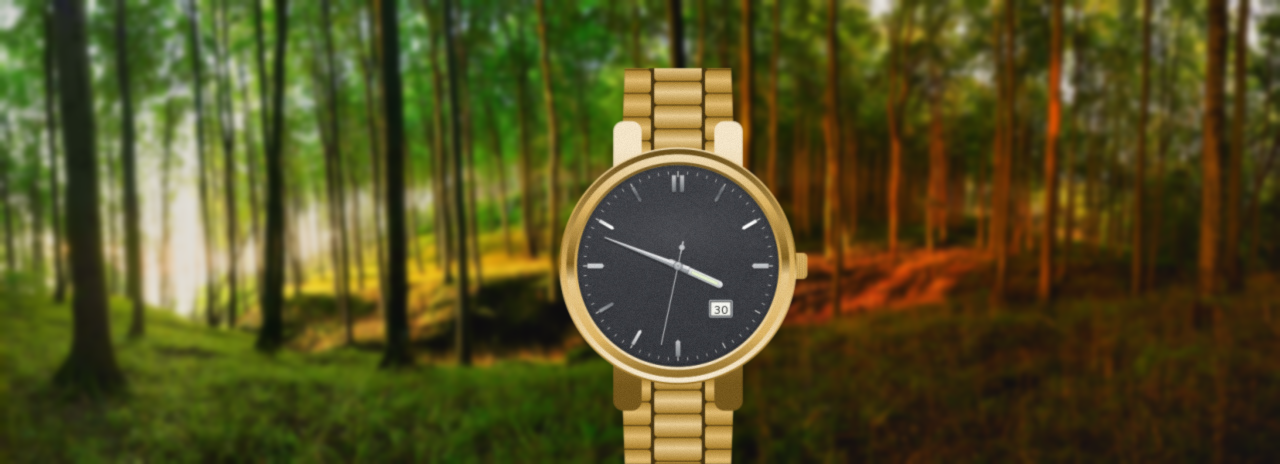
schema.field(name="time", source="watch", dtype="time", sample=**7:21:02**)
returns **3:48:32**
